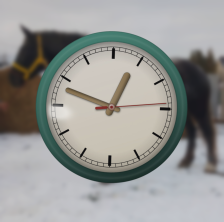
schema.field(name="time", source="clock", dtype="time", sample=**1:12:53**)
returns **12:48:14**
